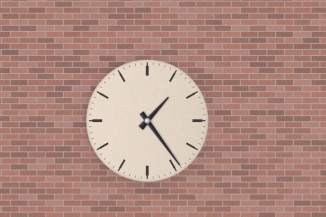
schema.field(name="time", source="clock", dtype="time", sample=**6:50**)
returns **1:24**
